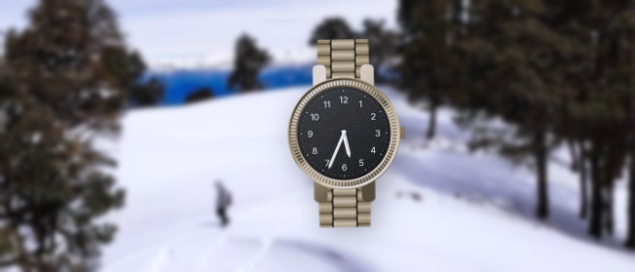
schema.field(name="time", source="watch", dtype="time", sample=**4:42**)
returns **5:34**
